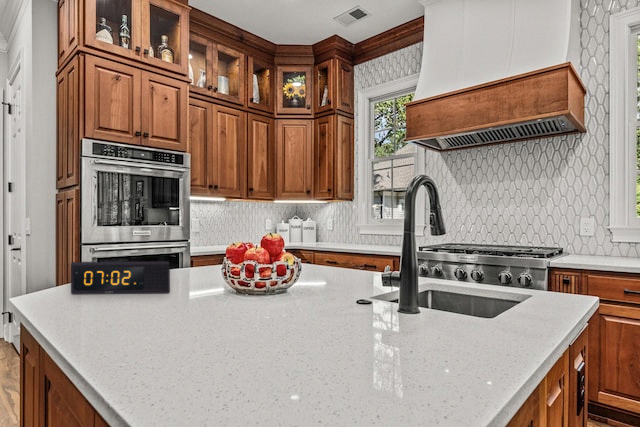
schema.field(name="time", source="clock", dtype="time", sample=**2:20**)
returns **7:02**
